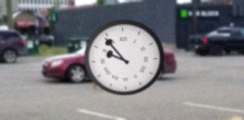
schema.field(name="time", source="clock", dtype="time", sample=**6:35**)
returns **9:54**
